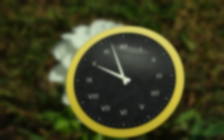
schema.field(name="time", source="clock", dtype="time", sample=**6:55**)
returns **9:57**
